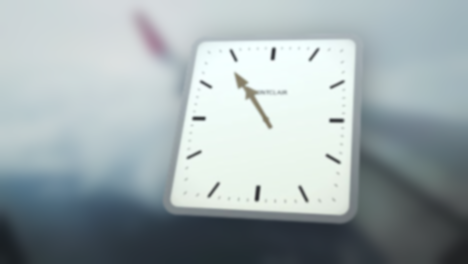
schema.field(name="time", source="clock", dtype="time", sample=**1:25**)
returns **10:54**
